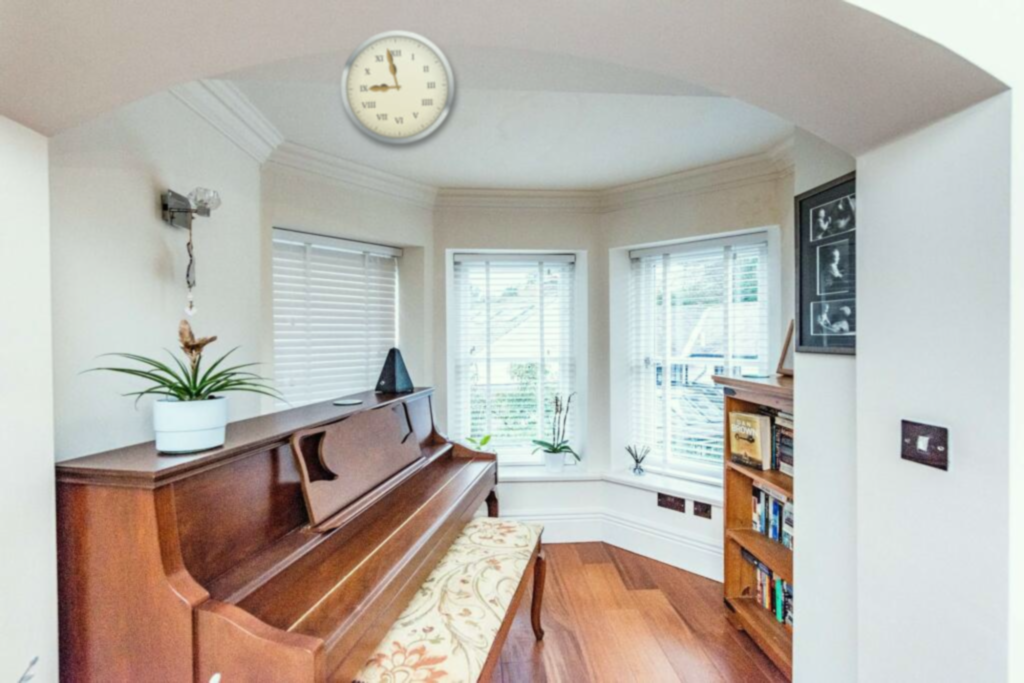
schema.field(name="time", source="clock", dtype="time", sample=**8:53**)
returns **8:58**
